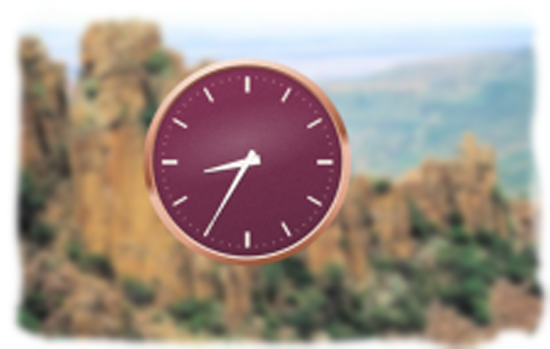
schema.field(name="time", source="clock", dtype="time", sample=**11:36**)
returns **8:35**
